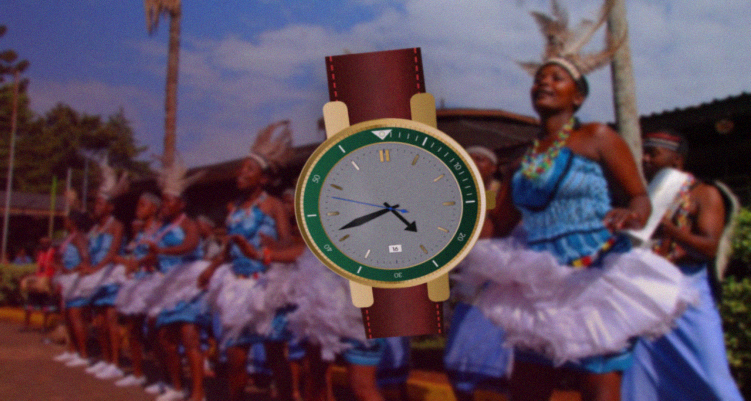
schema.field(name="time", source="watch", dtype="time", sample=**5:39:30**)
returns **4:41:48**
